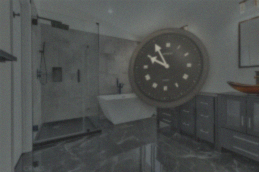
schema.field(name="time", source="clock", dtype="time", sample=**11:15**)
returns **9:55**
